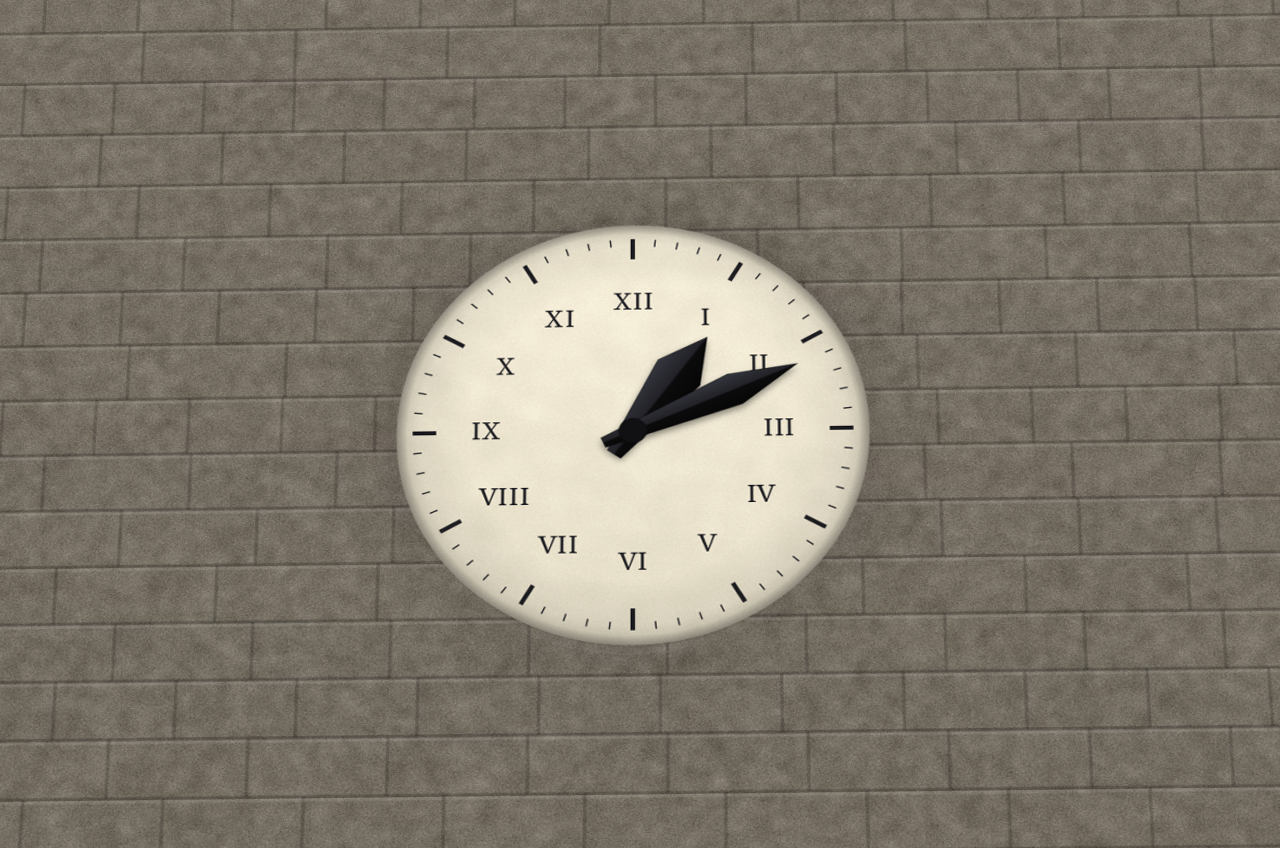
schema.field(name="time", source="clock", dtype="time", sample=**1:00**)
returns **1:11**
